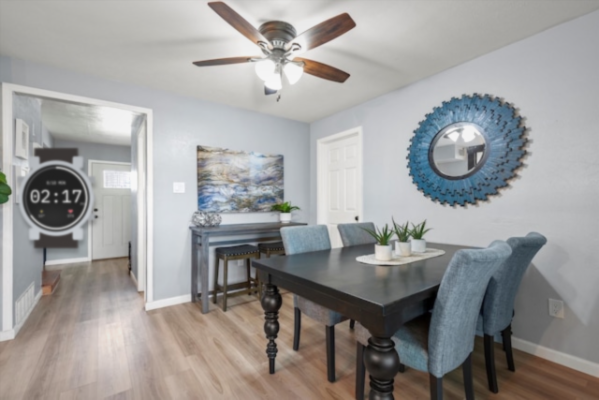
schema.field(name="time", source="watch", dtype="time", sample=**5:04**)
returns **2:17**
